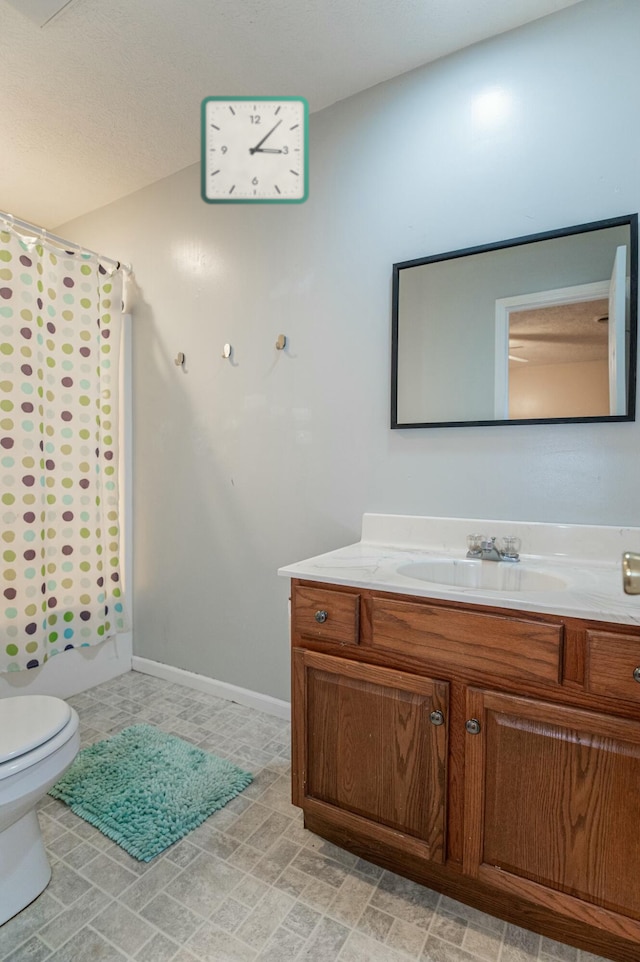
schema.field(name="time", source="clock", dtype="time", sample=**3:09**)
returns **3:07**
